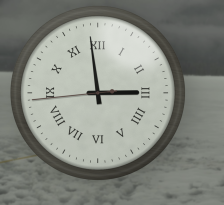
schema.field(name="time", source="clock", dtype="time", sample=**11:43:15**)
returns **2:58:44**
